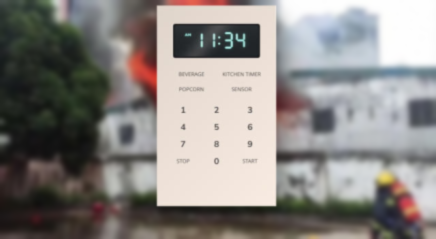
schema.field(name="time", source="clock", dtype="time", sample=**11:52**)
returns **11:34**
